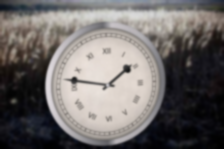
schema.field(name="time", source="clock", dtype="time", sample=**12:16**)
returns **1:47**
